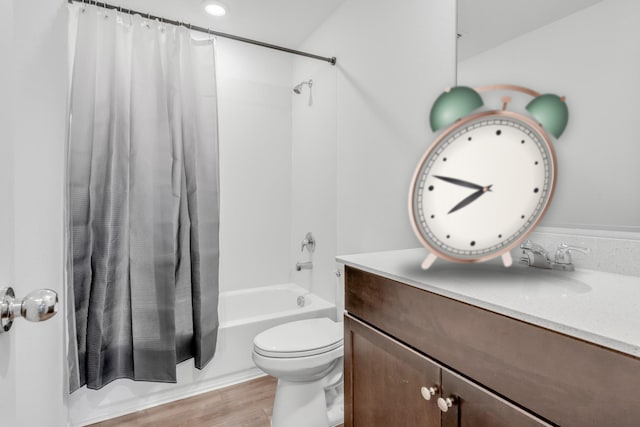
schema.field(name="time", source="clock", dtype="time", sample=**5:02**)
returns **7:47**
